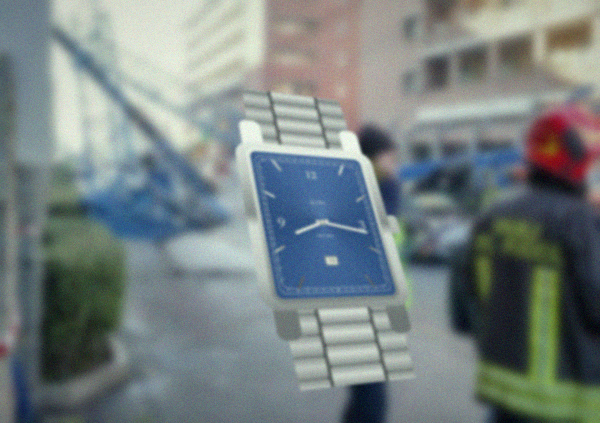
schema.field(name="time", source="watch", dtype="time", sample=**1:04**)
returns **8:17**
